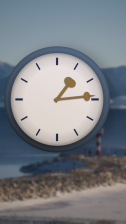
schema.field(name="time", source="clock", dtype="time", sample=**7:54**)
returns **1:14**
